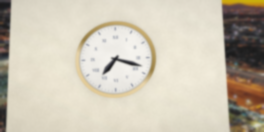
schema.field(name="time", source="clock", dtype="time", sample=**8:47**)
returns **7:18**
